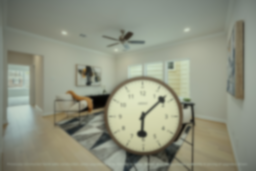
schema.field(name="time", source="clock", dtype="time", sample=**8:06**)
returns **6:08**
